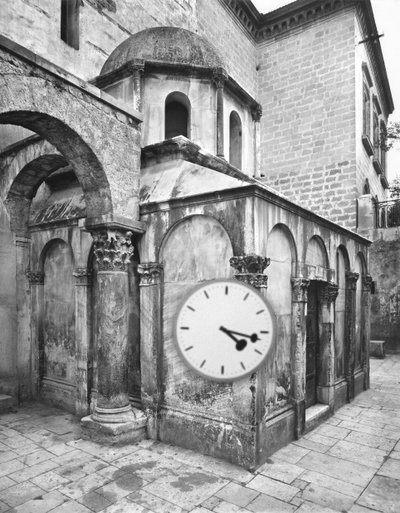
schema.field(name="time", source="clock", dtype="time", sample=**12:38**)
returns **4:17**
